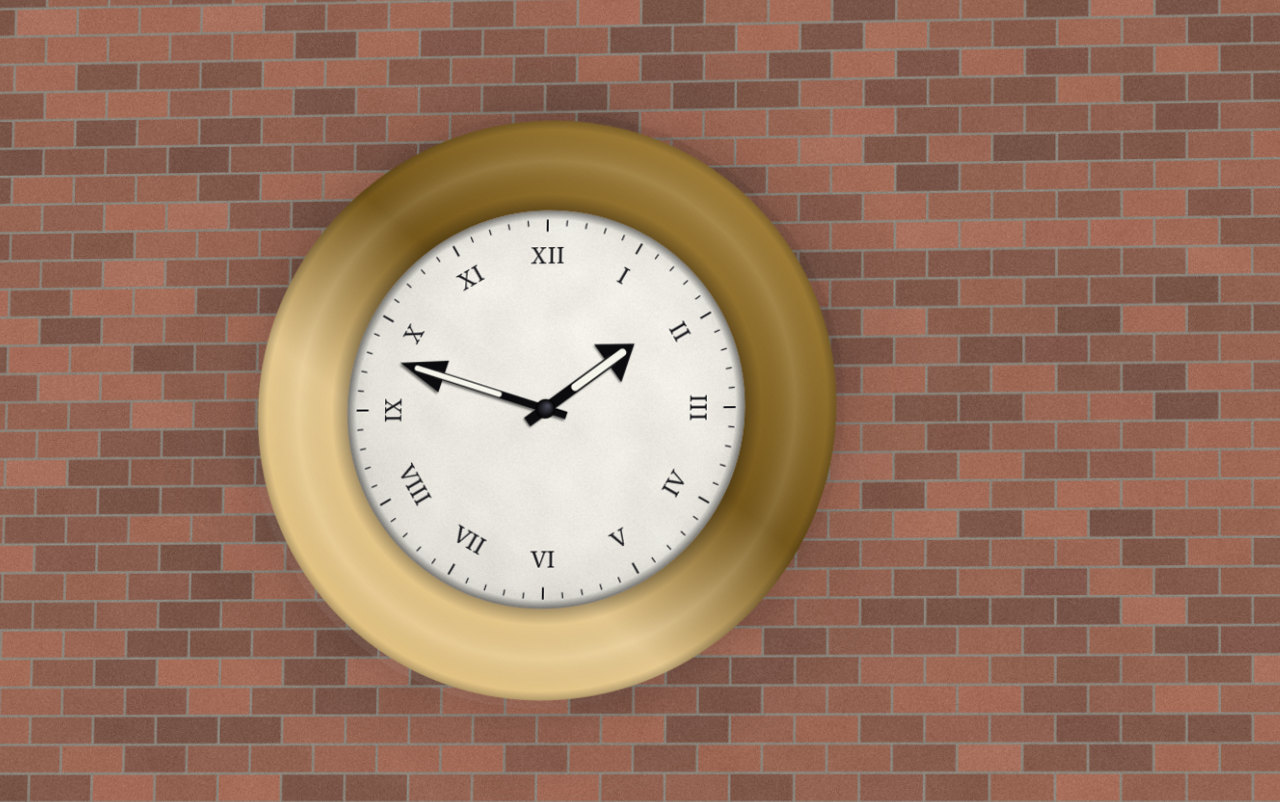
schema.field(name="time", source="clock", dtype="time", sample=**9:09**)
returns **1:48**
